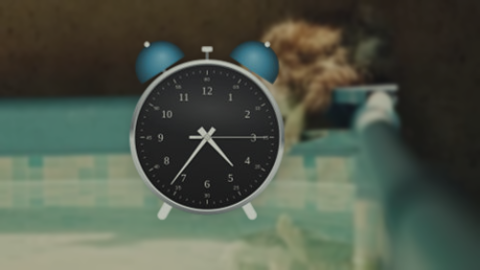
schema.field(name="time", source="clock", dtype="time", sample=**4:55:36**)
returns **4:36:15**
